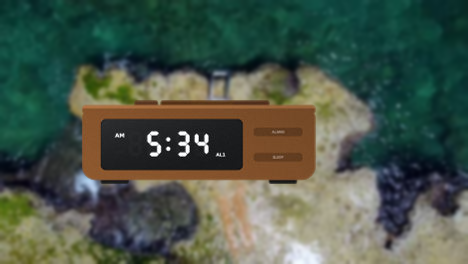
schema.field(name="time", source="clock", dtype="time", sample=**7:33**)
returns **5:34**
